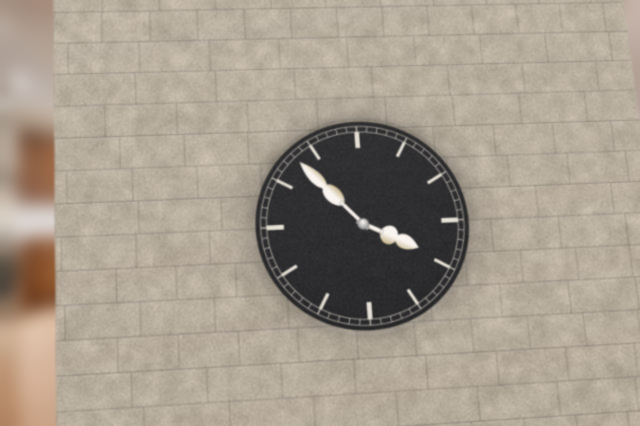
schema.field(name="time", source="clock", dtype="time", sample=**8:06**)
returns **3:53**
